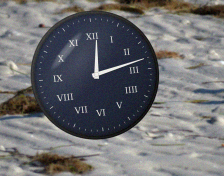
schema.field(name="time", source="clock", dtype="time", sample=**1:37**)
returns **12:13**
